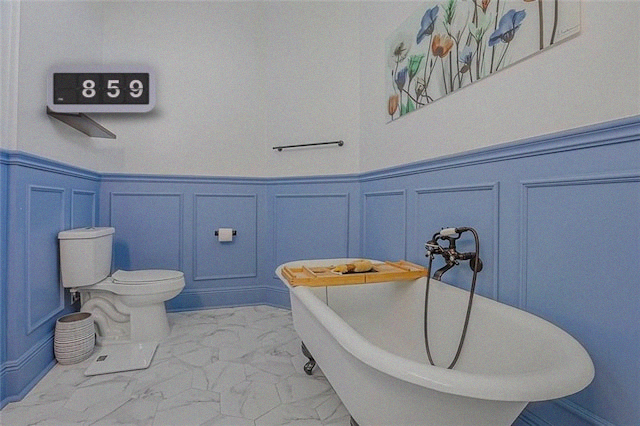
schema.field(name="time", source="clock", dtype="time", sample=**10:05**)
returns **8:59**
